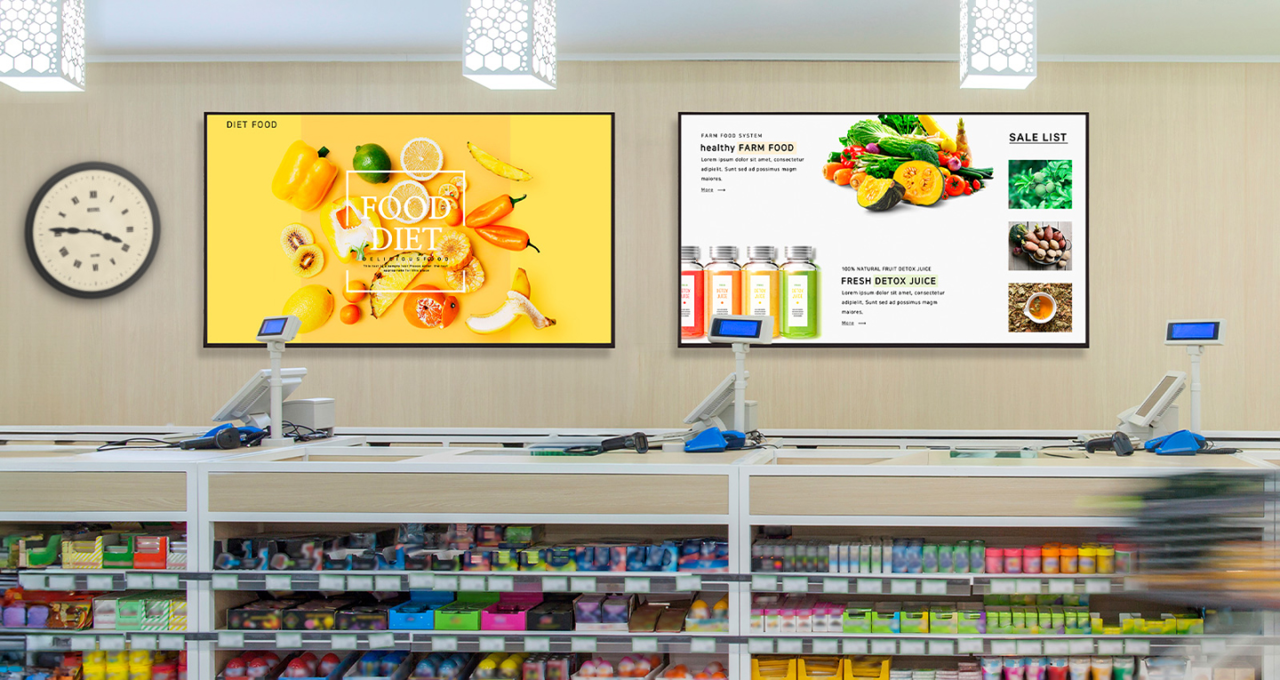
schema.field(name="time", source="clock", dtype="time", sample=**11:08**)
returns **3:46**
